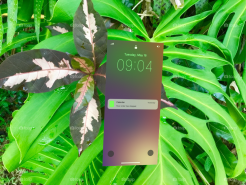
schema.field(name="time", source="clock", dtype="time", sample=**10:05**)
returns **9:04**
